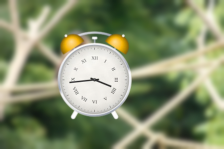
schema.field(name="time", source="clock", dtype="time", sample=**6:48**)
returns **3:44**
